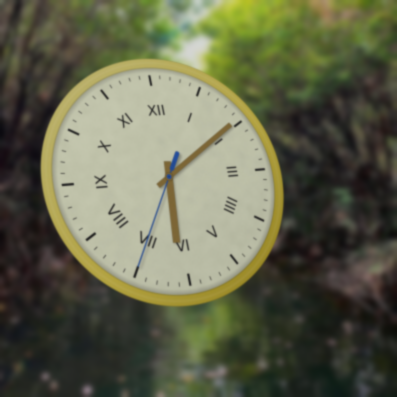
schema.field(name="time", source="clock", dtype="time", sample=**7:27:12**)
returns **6:09:35**
